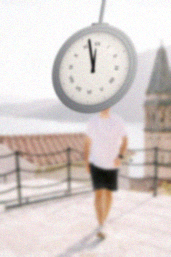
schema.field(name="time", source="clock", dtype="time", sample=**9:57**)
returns **11:57**
